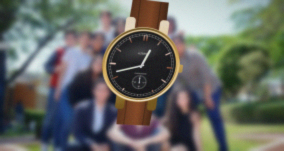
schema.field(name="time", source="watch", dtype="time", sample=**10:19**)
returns **12:42**
